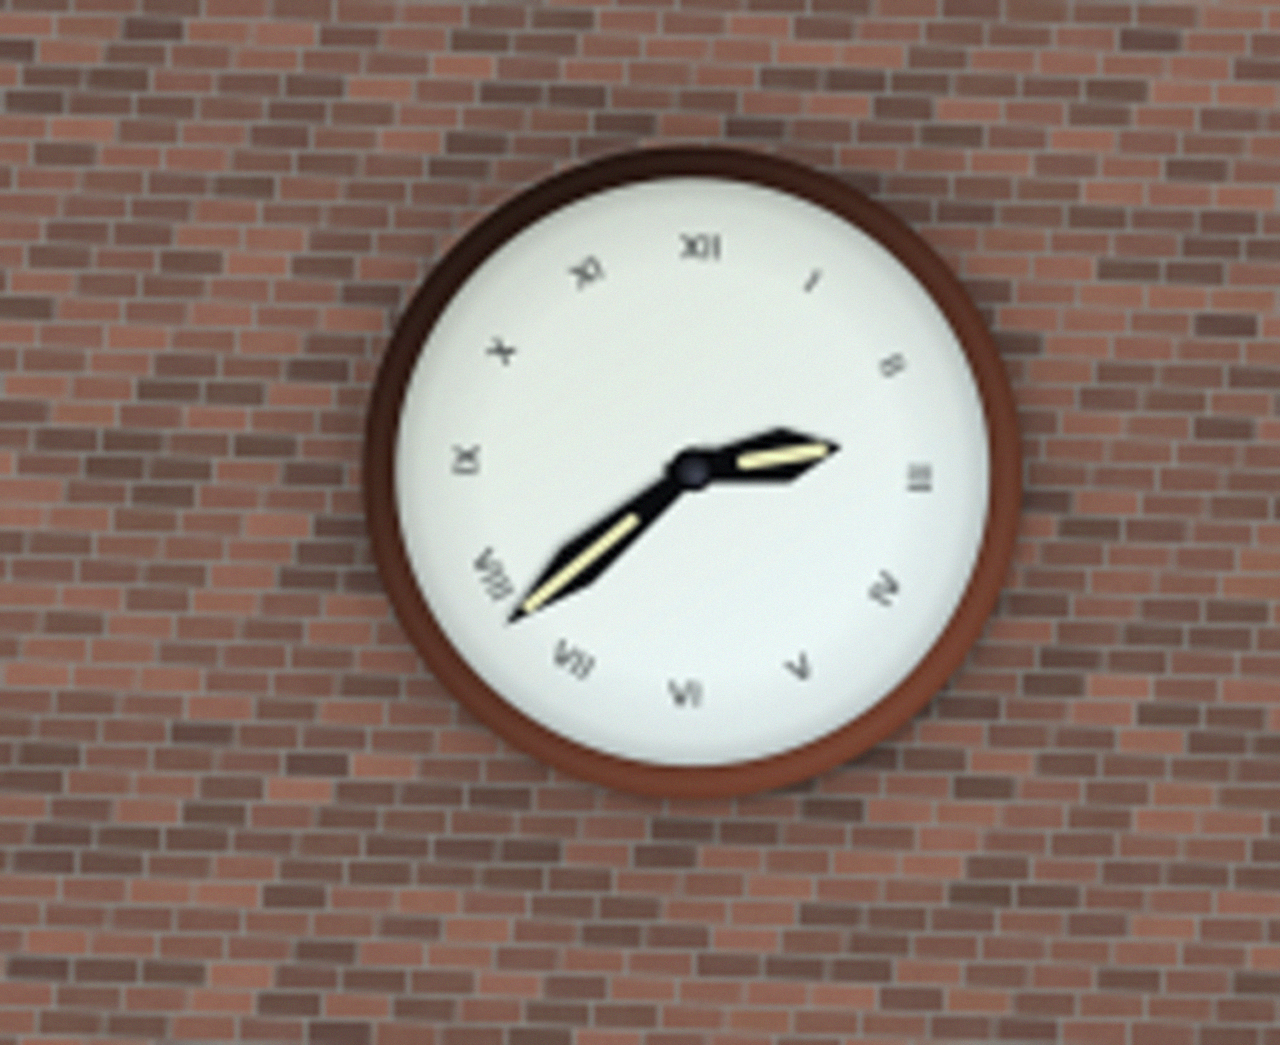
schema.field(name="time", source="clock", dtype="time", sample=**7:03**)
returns **2:38**
